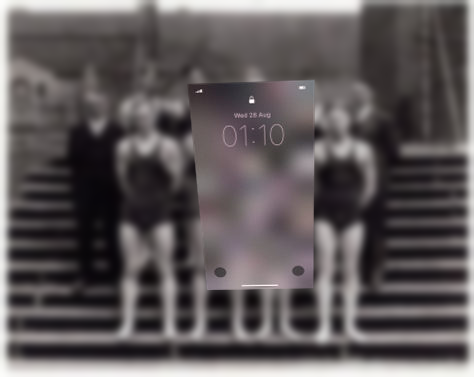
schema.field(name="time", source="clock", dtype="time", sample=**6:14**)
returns **1:10**
